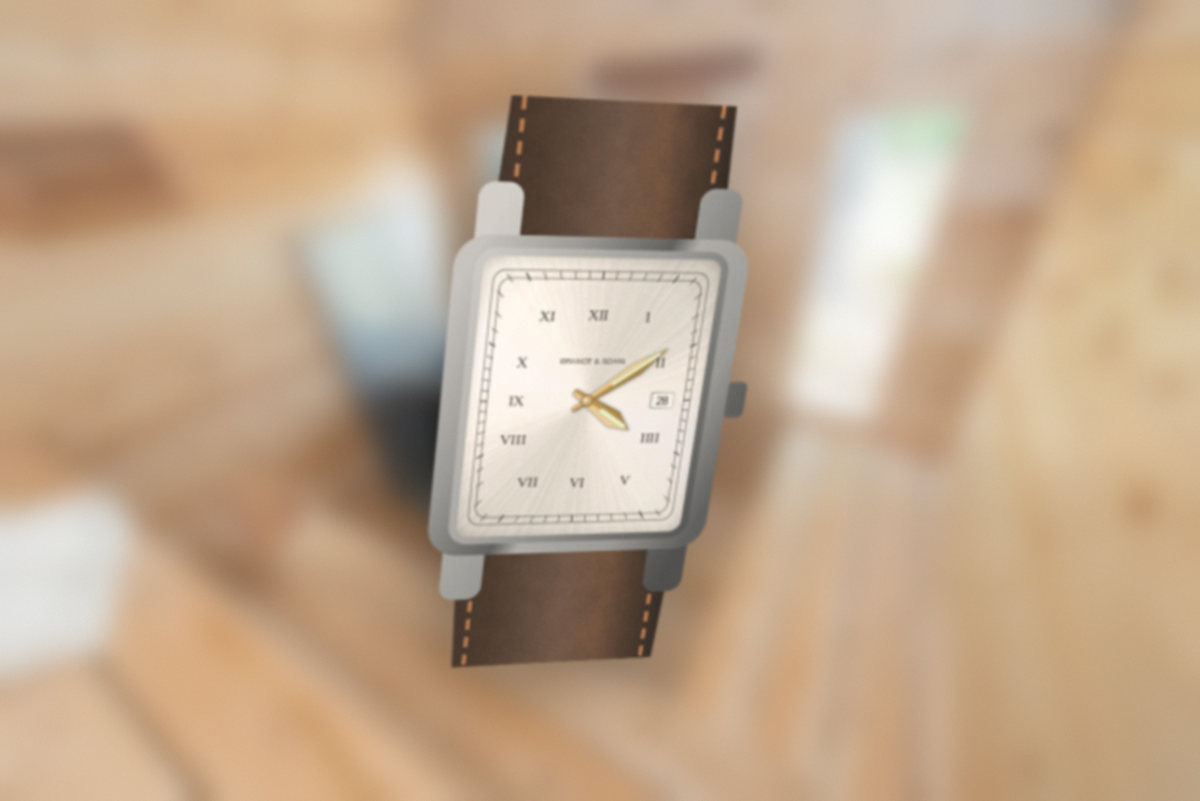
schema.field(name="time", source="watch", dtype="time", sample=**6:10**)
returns **4:09**
